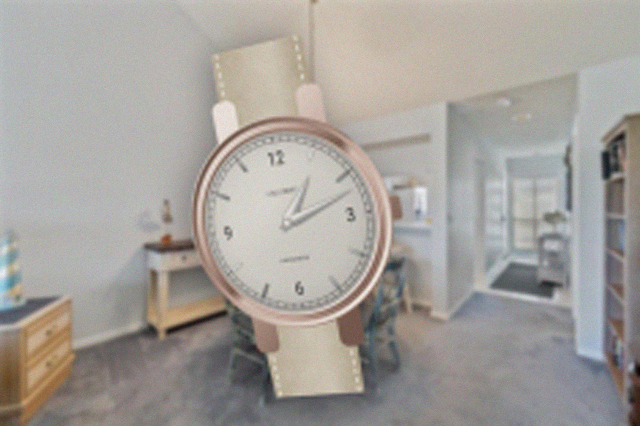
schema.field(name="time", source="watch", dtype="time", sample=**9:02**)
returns **1:12**
